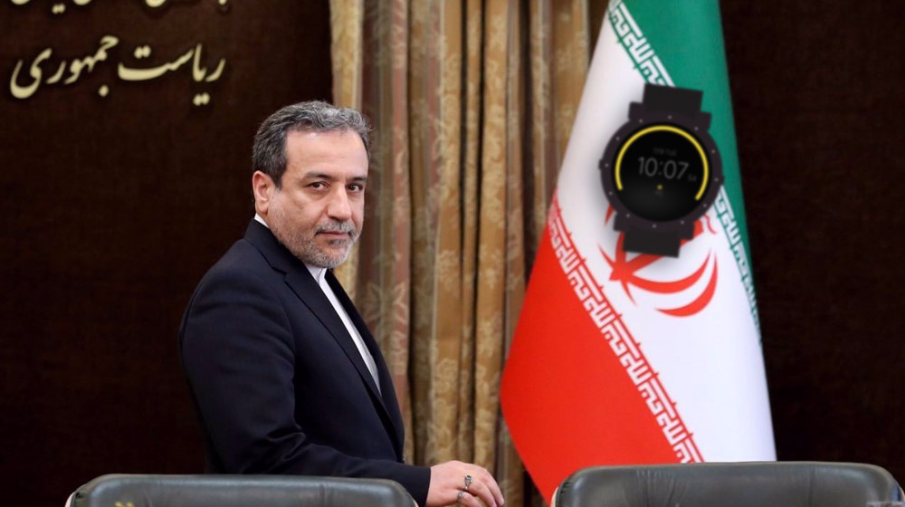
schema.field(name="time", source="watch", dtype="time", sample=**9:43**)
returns **10:07**
